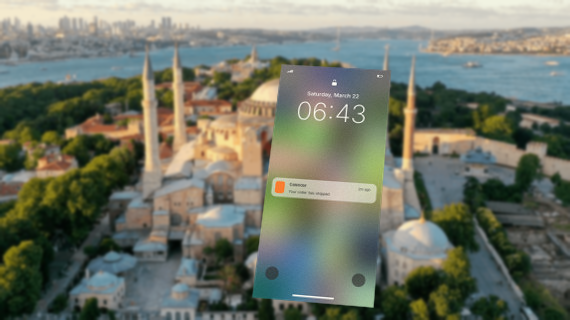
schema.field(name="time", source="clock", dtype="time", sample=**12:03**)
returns **6:43**
